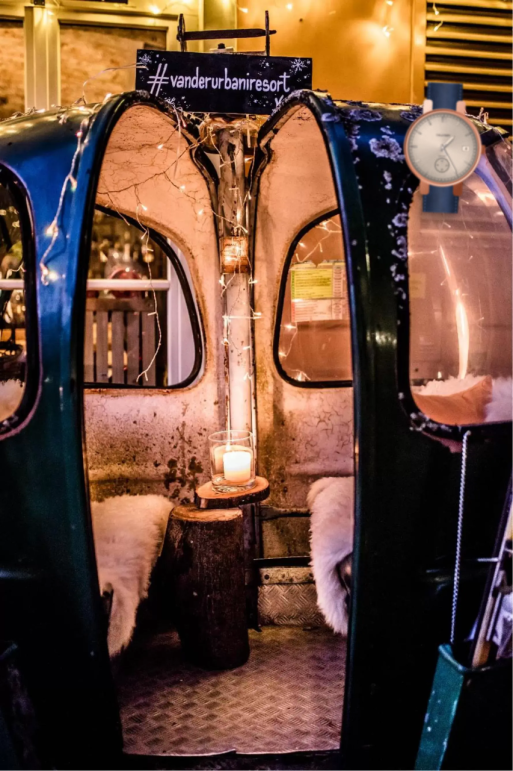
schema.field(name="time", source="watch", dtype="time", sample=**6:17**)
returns **1:25**
